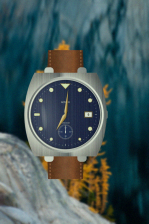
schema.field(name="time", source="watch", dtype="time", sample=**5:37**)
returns **7:01**
